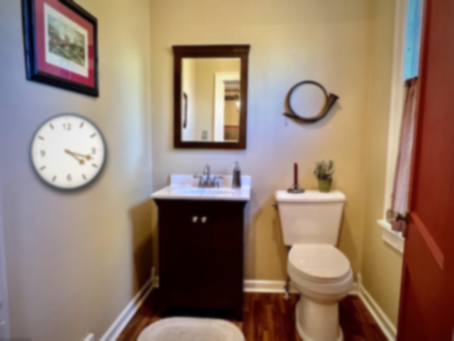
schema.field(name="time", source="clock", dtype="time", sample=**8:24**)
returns **4:18**
